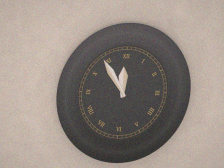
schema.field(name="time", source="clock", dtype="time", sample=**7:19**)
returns **11:54**
